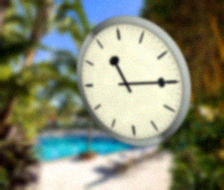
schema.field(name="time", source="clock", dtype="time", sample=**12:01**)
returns **11:15**
